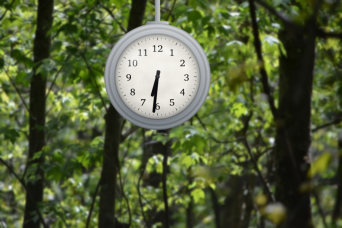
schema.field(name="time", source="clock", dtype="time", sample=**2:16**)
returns **6:31**
